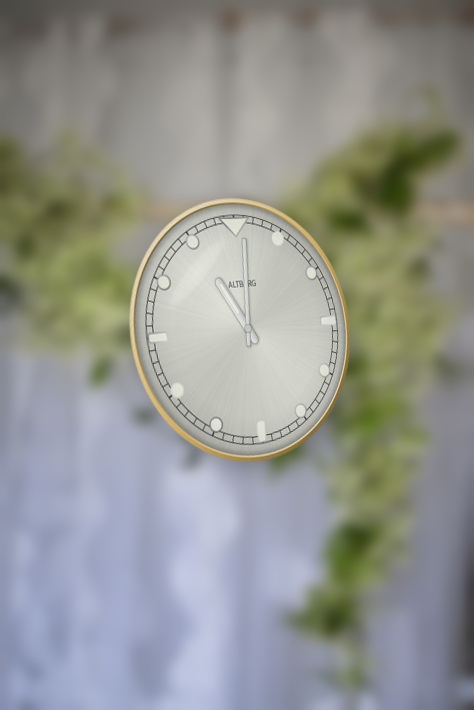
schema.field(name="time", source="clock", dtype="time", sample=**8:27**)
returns **11:01**
